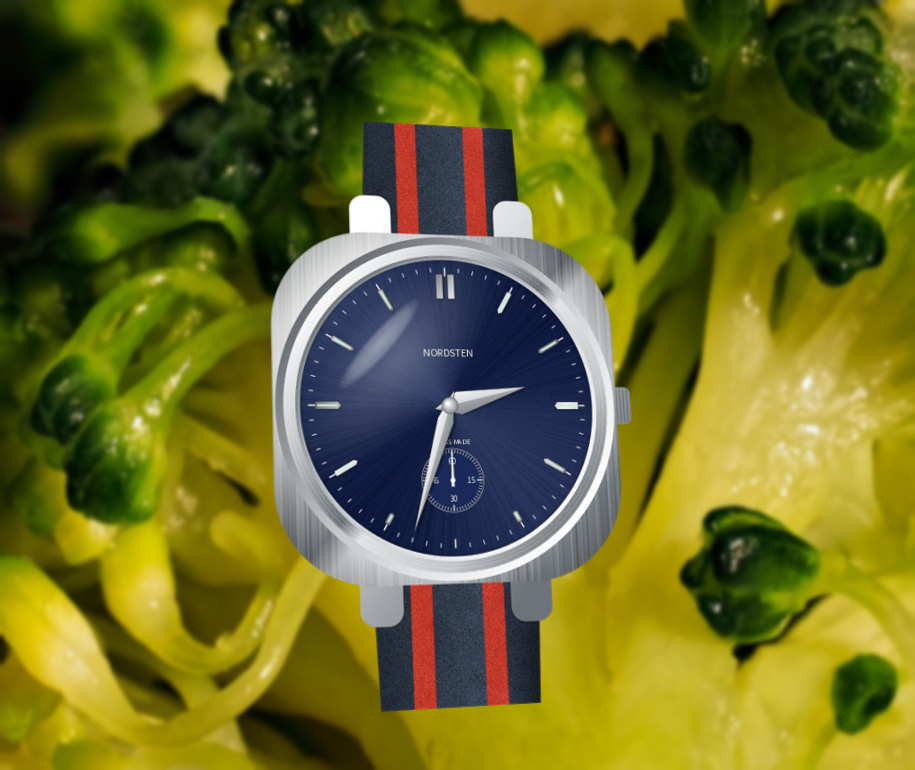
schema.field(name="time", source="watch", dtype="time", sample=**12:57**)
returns **2:33**
